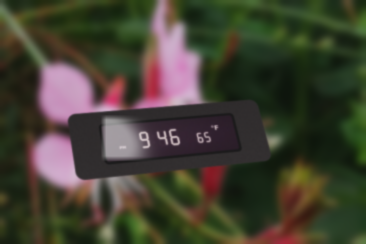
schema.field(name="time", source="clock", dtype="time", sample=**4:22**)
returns **9:46**
